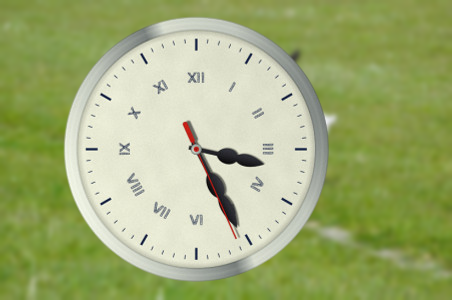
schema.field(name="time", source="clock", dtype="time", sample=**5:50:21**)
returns **3:25:26**
